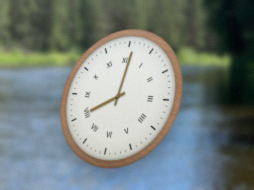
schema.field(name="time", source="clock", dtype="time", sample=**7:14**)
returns **8:01**
